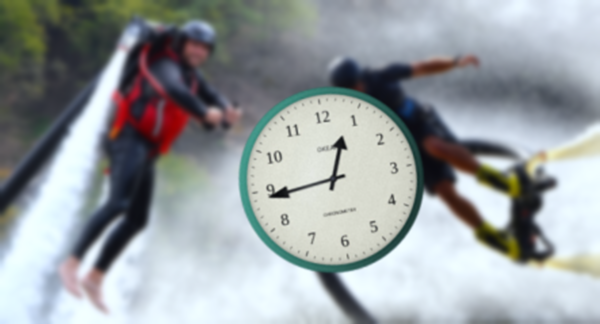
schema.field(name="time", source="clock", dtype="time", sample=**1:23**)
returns **12:44**
